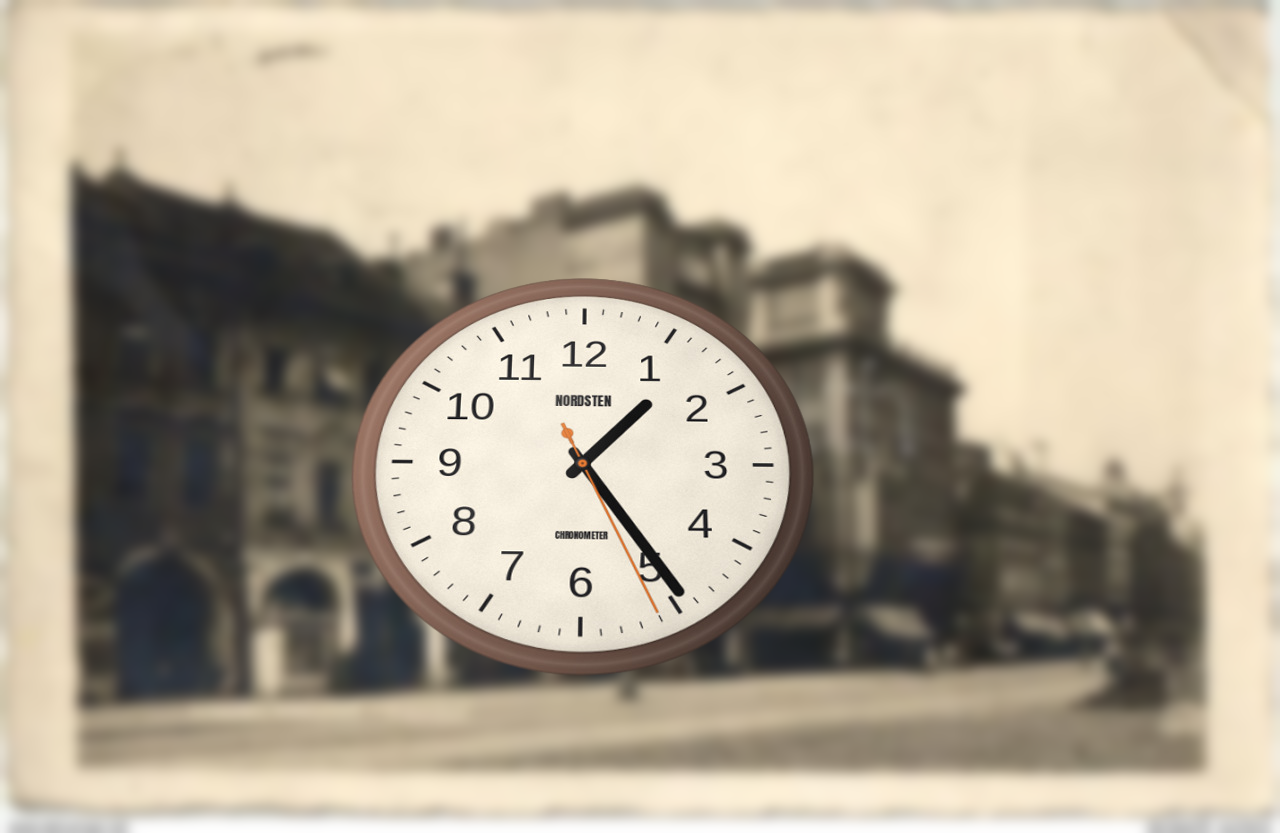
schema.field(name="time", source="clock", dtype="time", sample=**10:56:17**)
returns **1:24:26**
